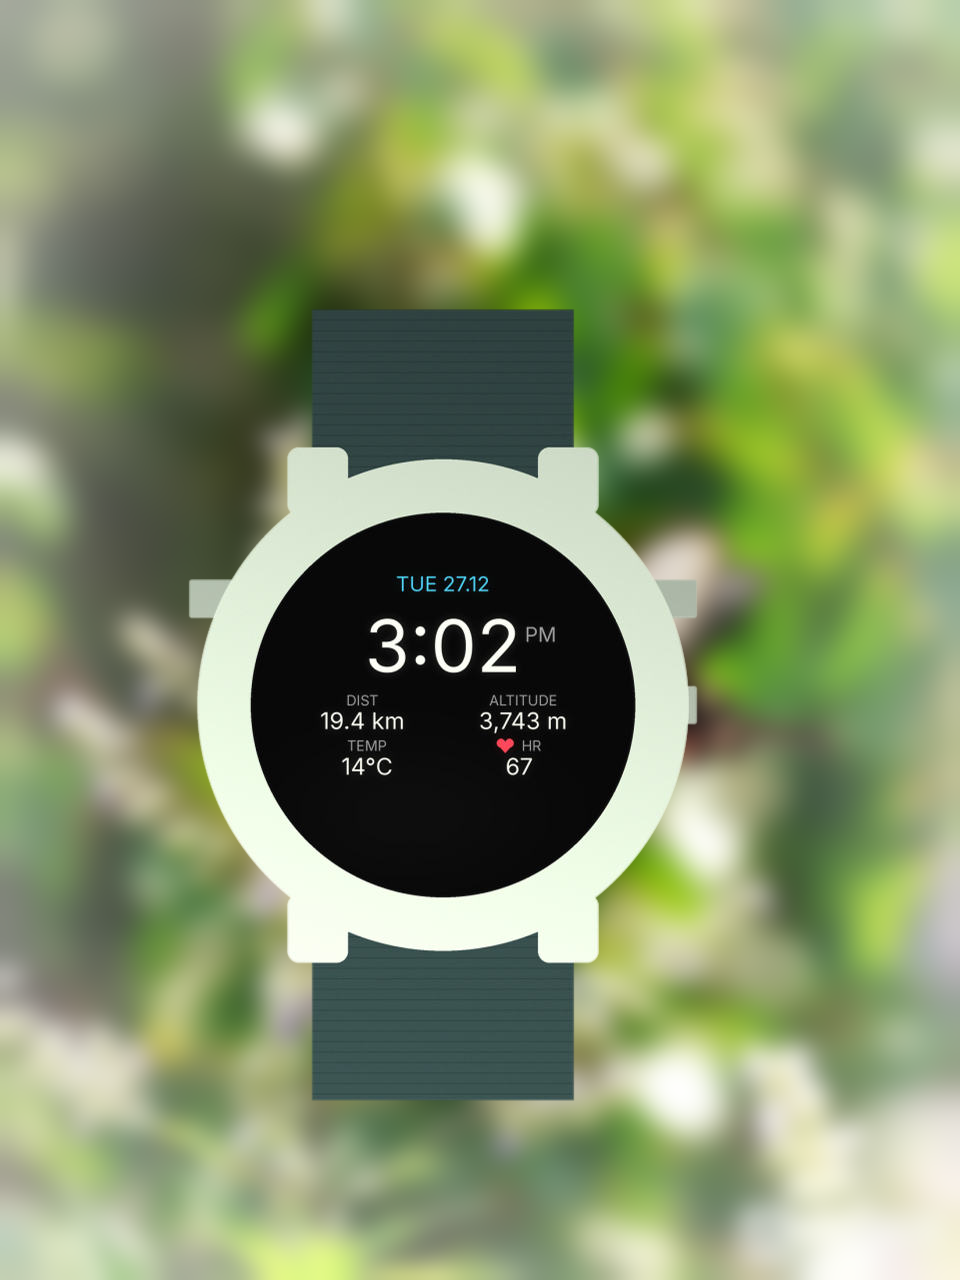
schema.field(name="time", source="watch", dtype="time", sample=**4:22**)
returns **3:02**
